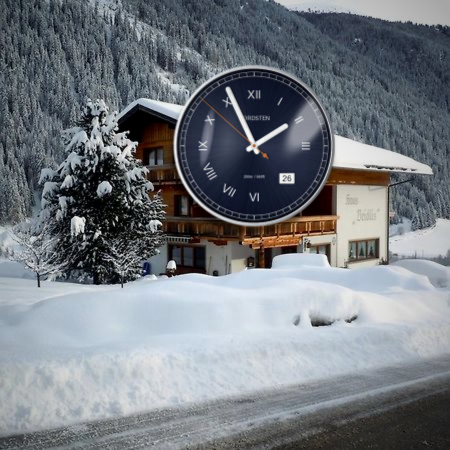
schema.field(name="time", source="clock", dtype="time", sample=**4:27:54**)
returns **1:55:52**
